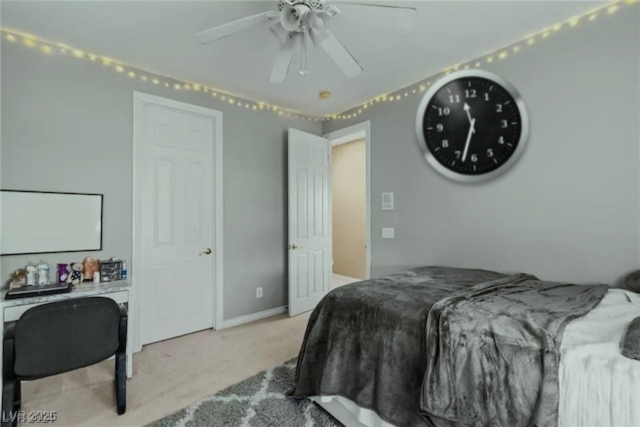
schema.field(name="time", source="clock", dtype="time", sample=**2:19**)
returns **11:33**
